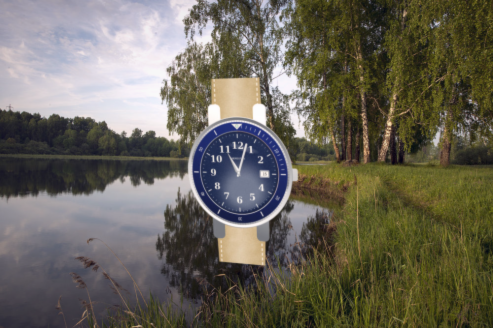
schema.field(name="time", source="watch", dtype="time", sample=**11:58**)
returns **11:03**
